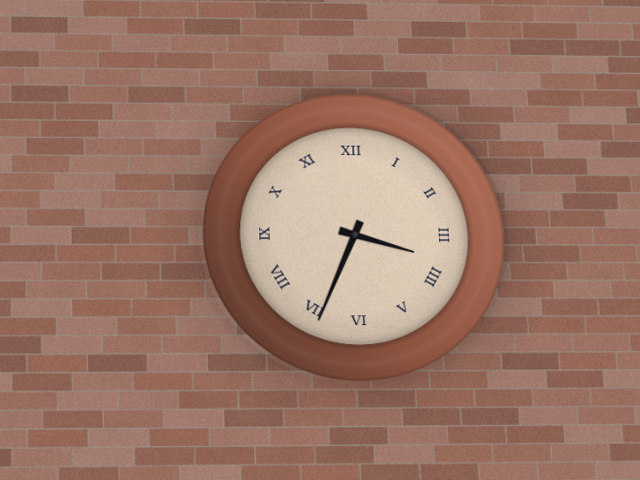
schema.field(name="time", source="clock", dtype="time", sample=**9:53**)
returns **3:34**
